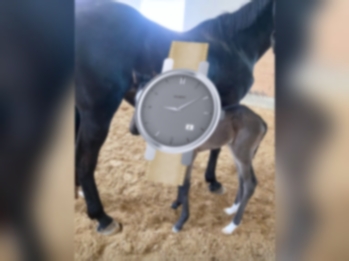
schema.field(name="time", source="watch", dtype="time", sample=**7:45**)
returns **9:09**
